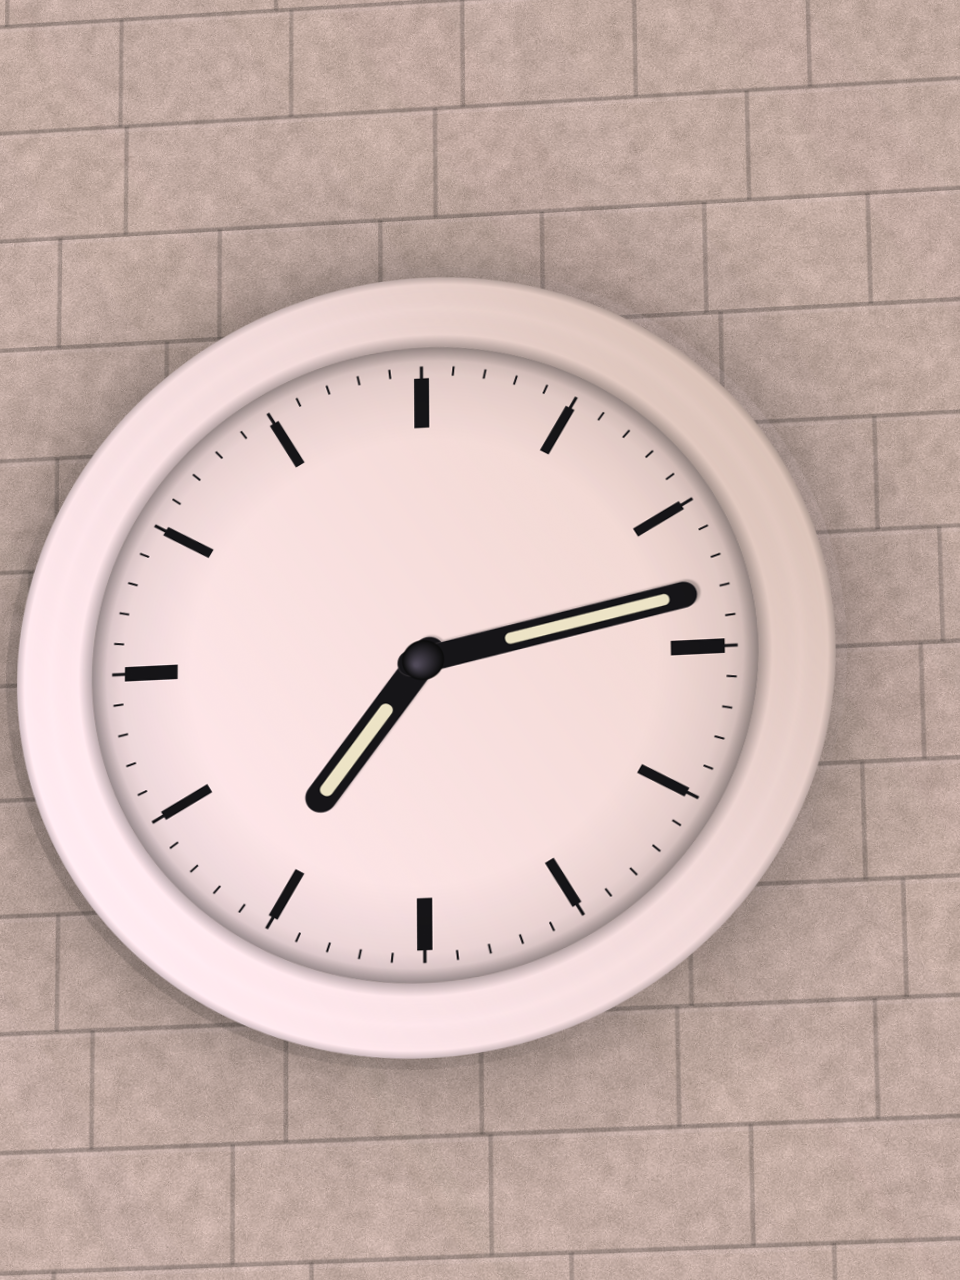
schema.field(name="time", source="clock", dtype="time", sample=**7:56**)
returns **7:13**
